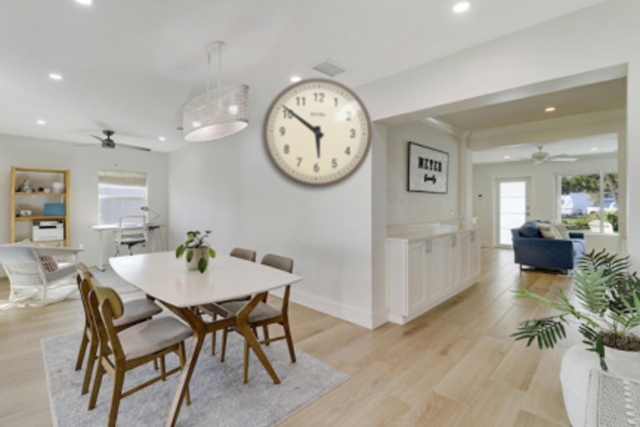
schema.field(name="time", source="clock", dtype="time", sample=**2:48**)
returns **5:51**
